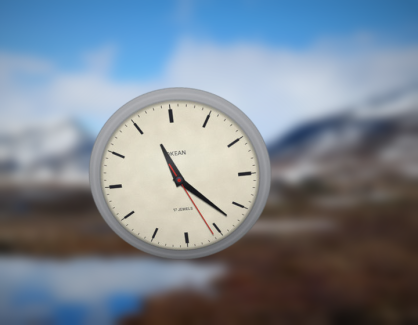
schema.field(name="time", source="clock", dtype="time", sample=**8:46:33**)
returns **11:22:26**
